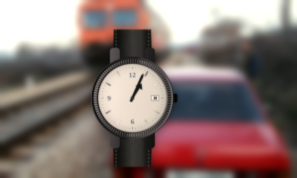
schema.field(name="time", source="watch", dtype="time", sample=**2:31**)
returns **1:04**
